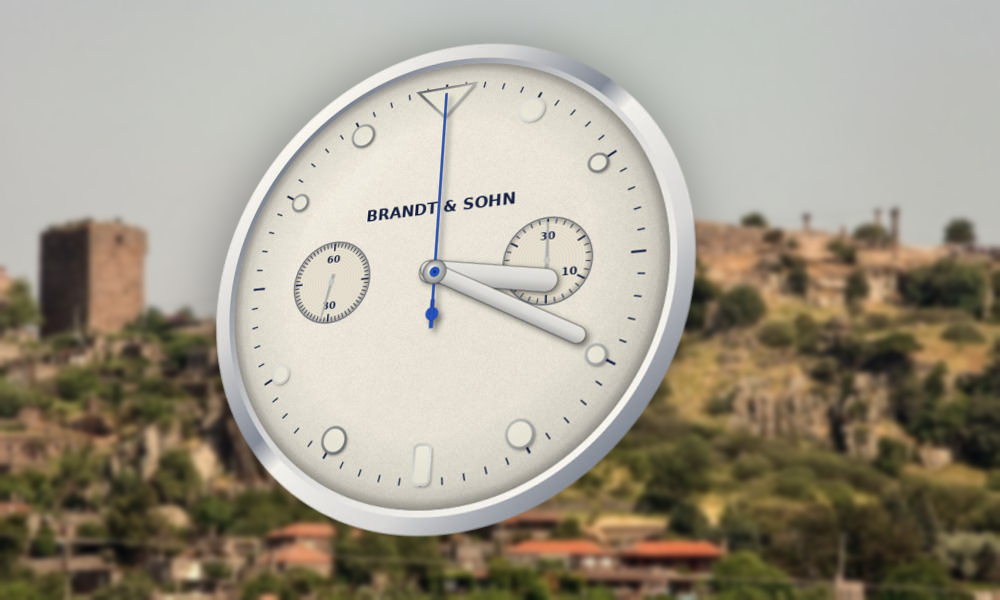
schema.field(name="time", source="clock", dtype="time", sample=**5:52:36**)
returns **3:19:32**
